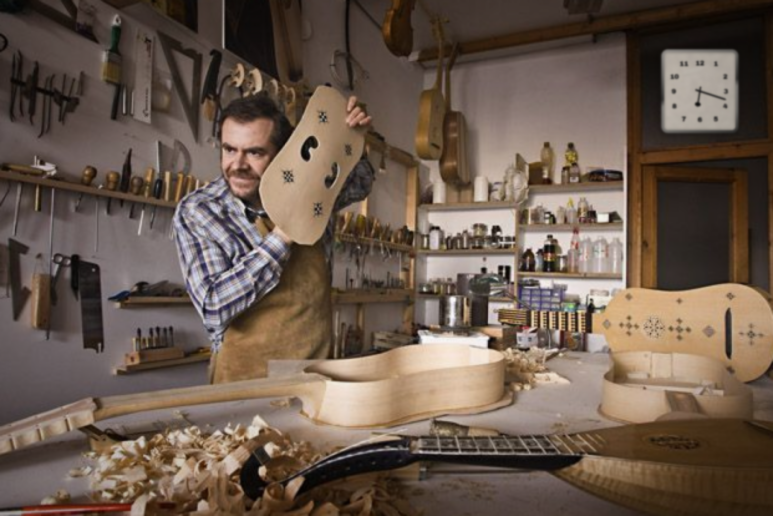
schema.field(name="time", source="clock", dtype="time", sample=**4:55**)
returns **6:18**
